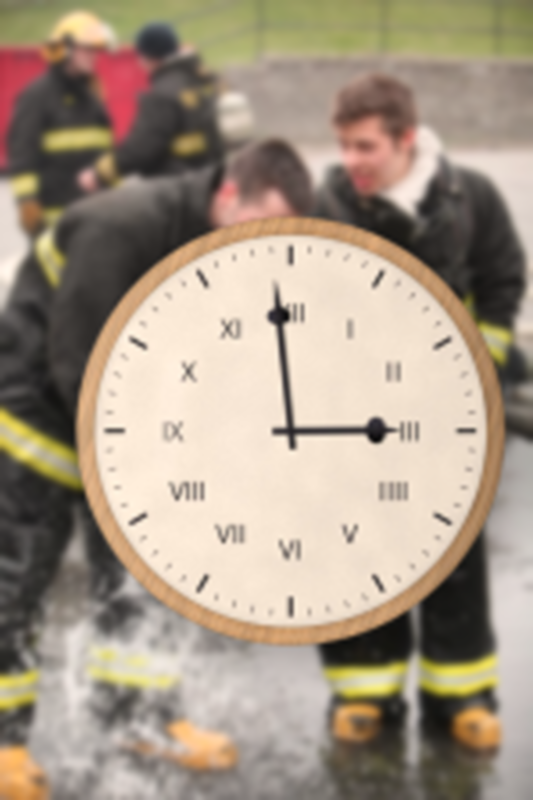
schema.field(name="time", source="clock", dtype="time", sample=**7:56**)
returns **2:59**
